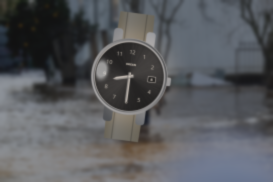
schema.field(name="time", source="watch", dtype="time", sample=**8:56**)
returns **8:30**
